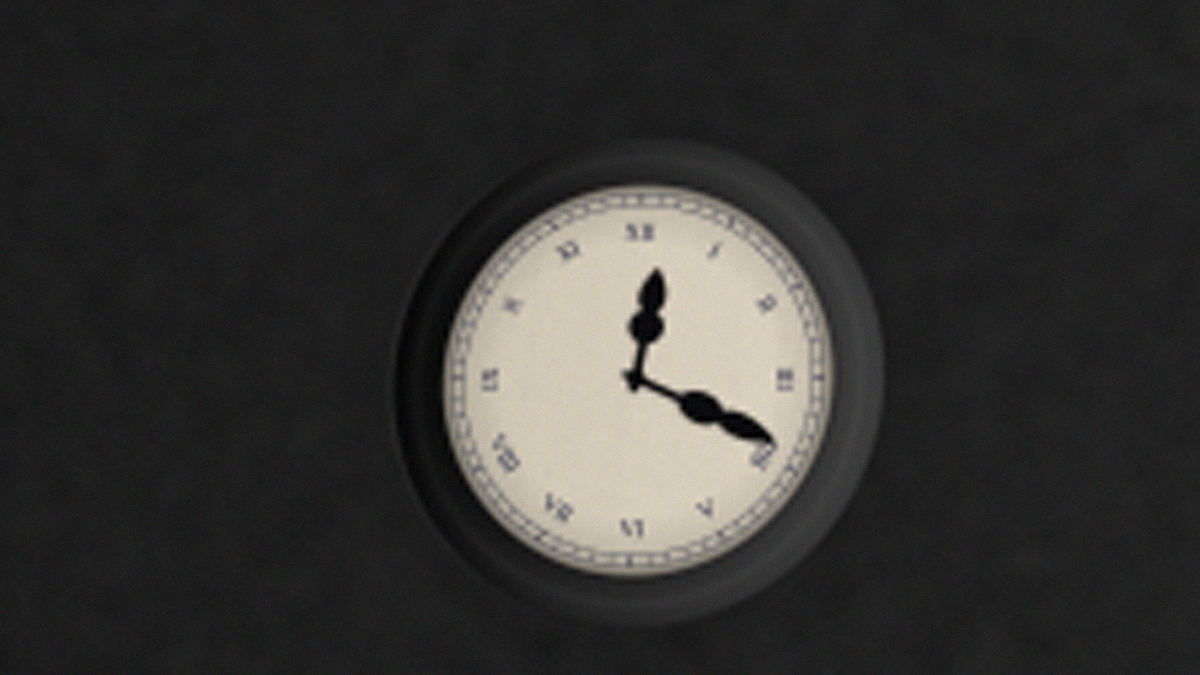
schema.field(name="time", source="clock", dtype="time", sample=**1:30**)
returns **12:19**
